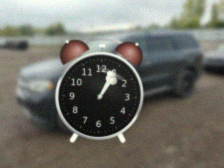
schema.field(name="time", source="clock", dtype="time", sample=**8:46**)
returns **1:04**
